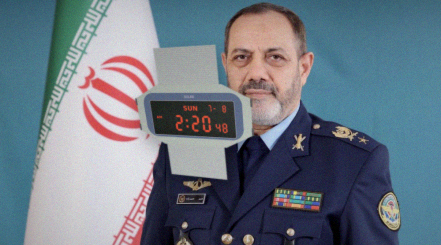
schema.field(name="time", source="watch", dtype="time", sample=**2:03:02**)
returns **2:20:48**
